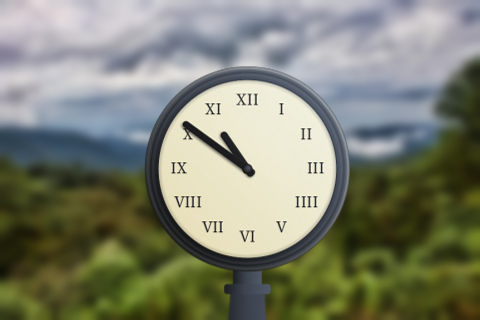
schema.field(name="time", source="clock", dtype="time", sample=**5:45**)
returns **10:51**
